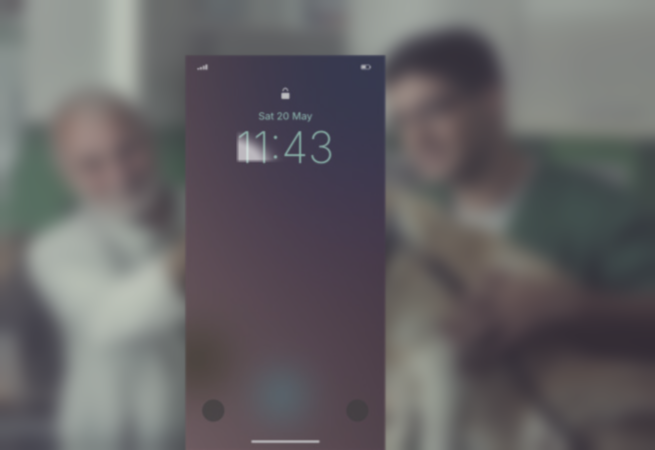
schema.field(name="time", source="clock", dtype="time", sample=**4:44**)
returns **11:43**
